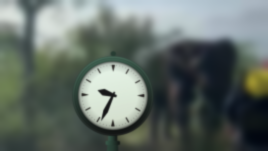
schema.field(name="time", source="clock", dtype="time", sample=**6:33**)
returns **9:34**
